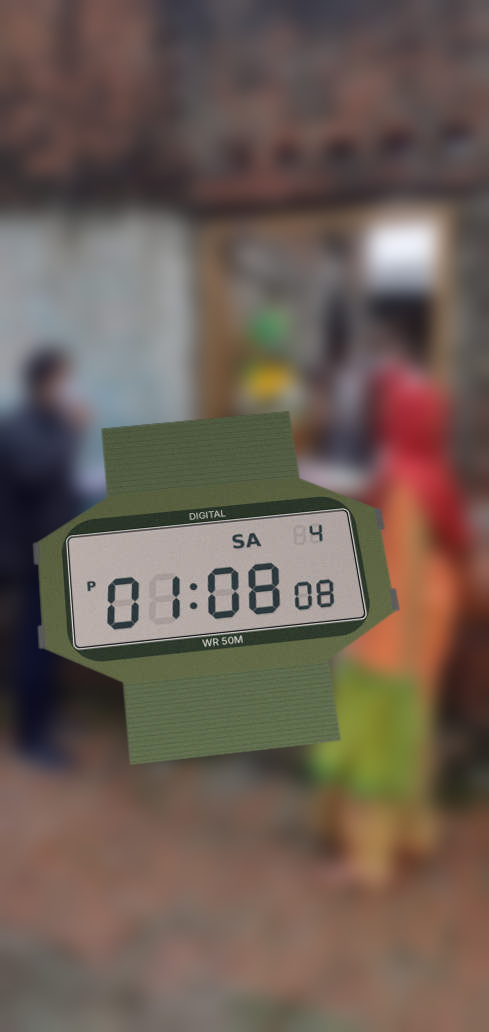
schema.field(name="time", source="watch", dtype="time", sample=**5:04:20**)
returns **1:08:08**
